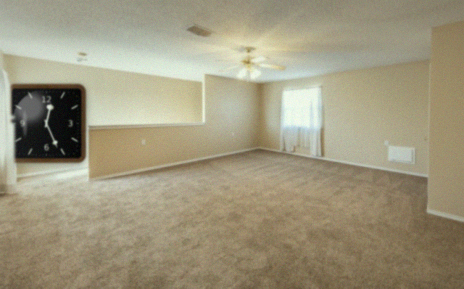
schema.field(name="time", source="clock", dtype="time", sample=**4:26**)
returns **12:26**
